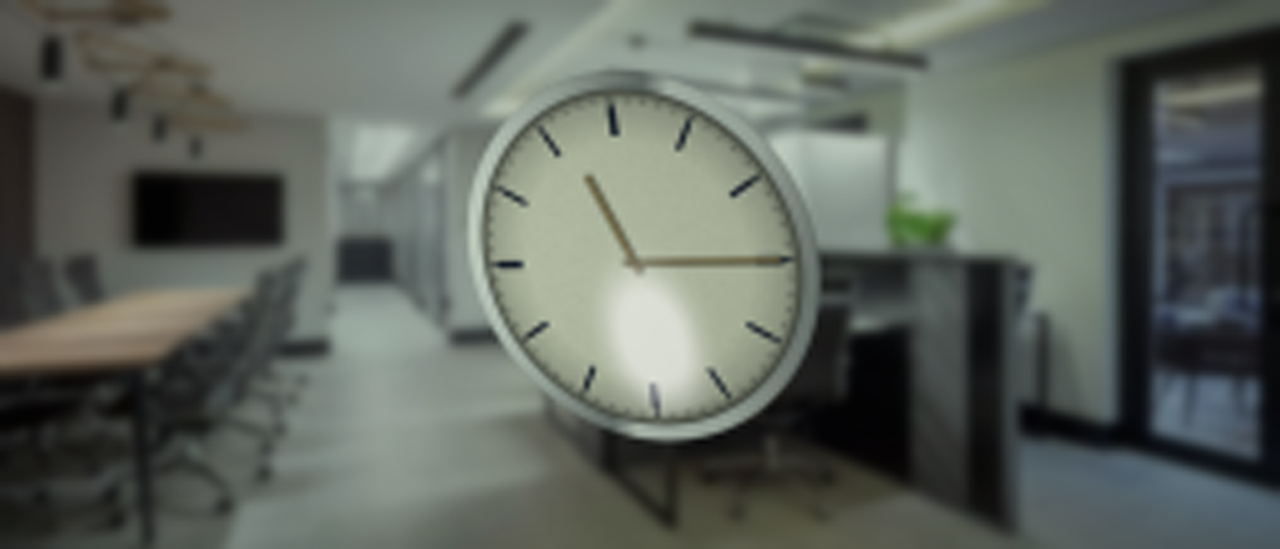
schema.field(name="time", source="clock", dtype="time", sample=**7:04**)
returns **11:15**
